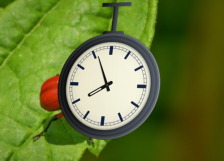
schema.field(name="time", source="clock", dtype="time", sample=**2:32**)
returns **7:56**
